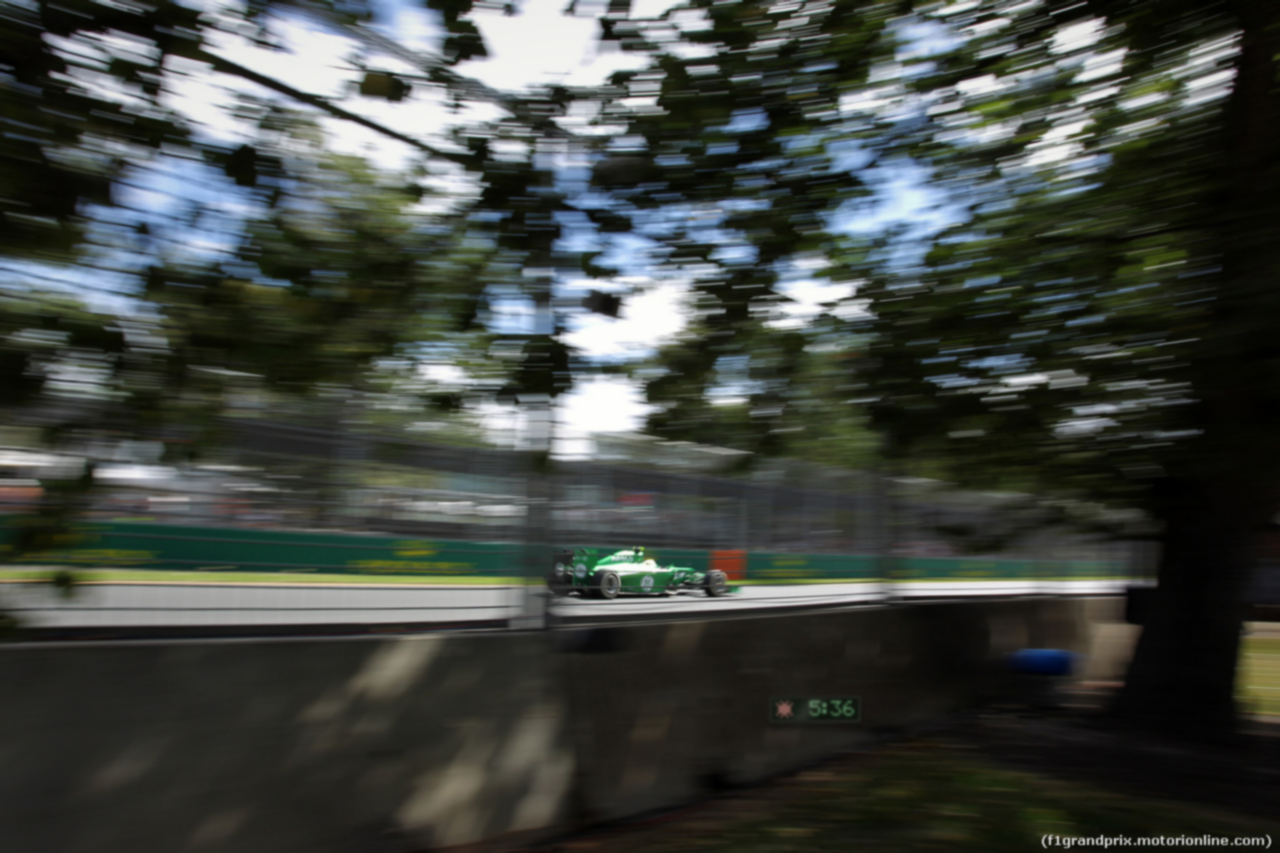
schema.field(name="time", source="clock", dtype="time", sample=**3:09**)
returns **5:36**
